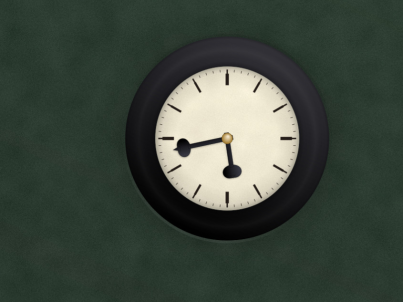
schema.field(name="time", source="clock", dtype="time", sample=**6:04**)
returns **5:43**
